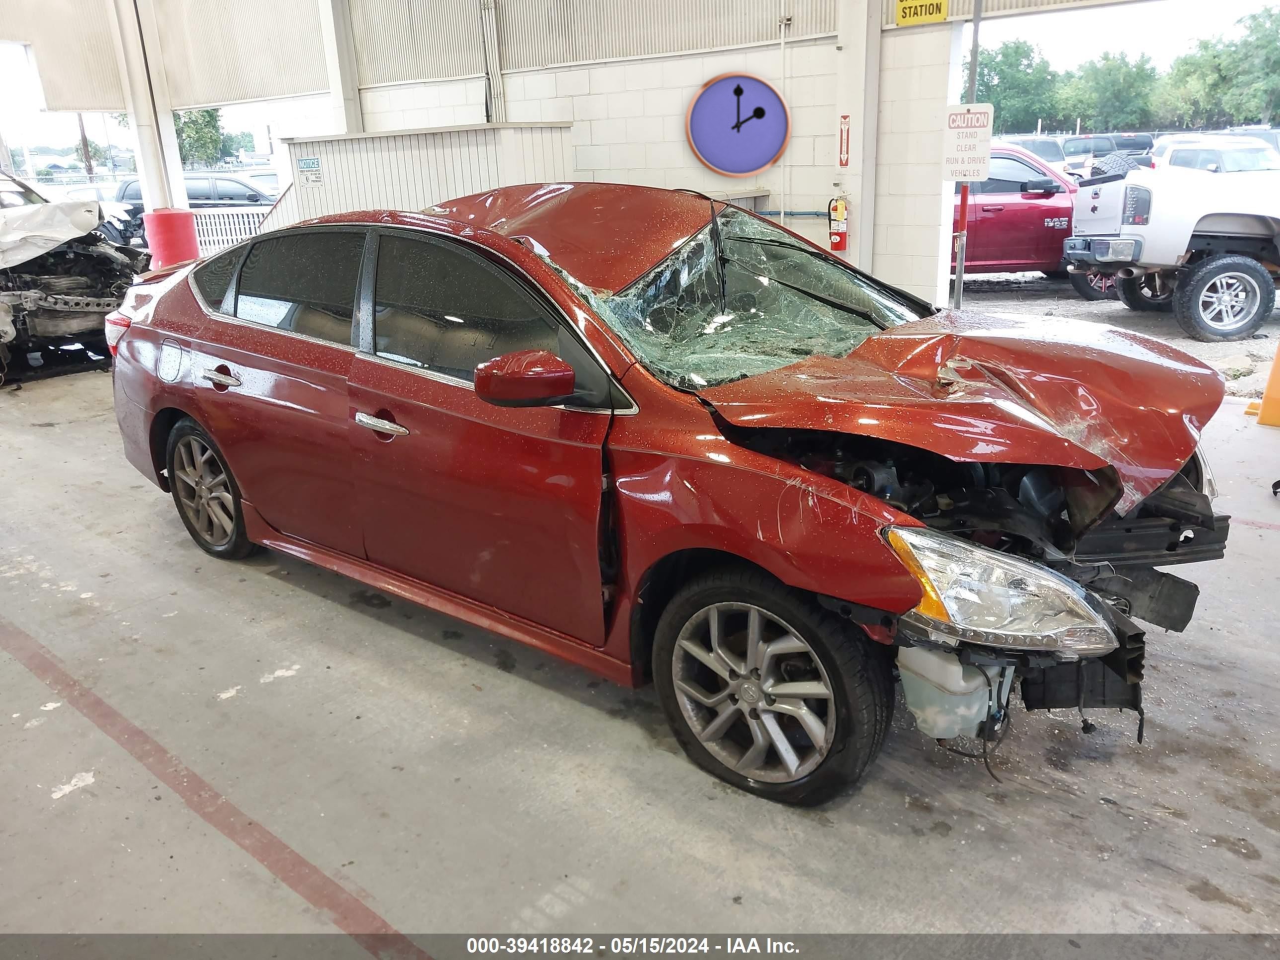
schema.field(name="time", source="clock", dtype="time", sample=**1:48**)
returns **2:00**
